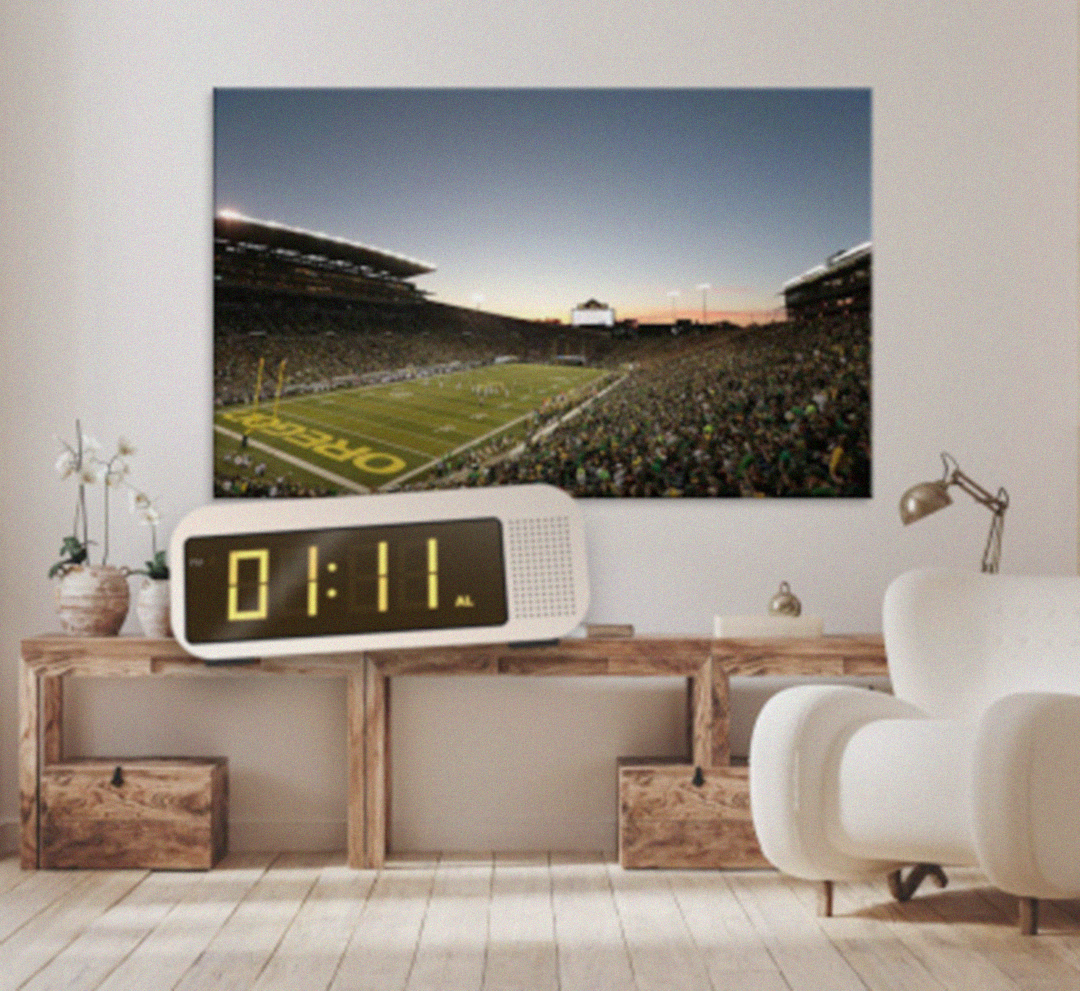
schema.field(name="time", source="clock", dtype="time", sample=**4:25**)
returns **1:11**
